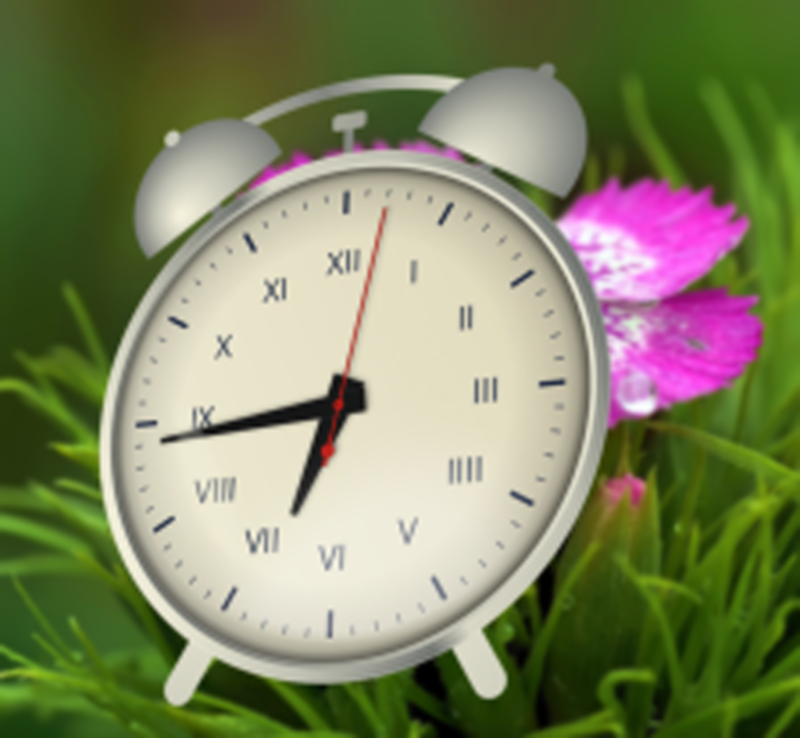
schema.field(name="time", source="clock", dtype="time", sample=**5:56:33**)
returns **6:44:02**
